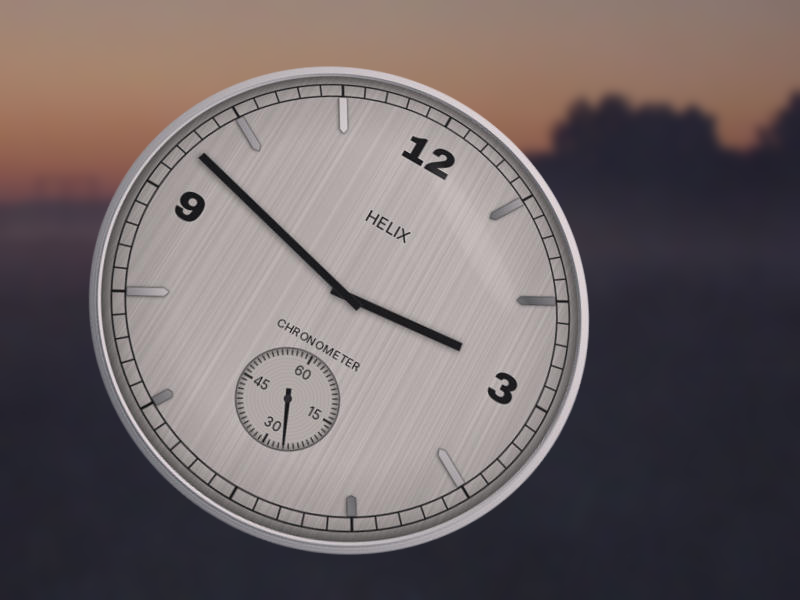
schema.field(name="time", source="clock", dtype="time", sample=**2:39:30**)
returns **2:47:26**
